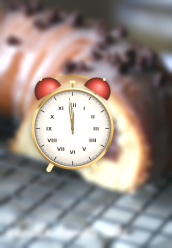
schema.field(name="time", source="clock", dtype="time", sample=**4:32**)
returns **11:59**
